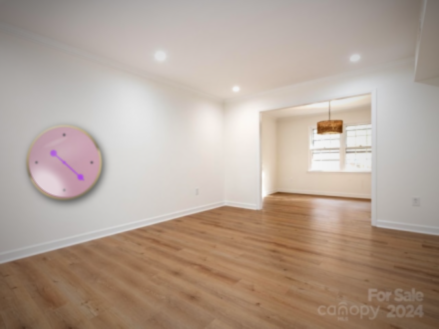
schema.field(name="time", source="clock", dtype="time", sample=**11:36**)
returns **10:22**
